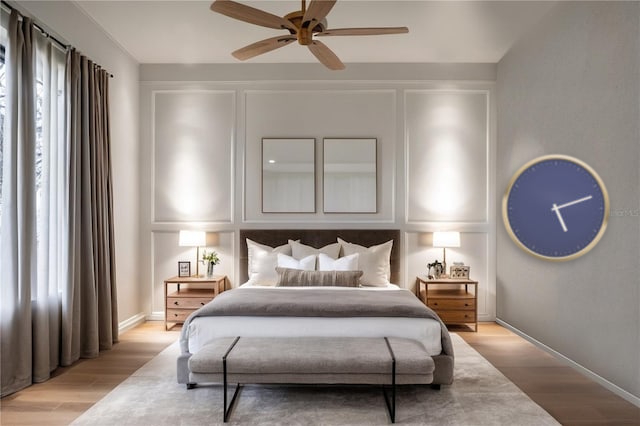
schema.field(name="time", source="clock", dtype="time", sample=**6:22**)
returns **5:12**
